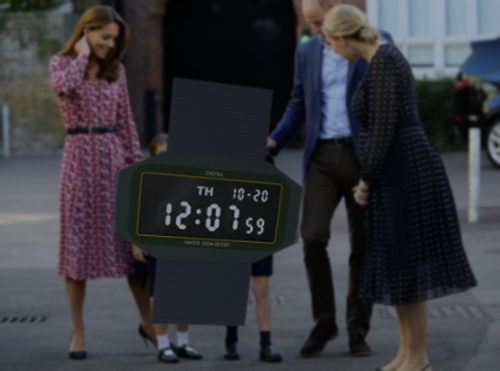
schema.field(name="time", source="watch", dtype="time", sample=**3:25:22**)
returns **12:07:59**
